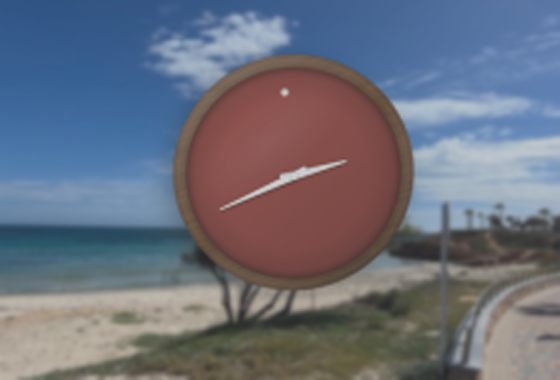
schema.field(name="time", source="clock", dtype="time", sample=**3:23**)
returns **2:42**
